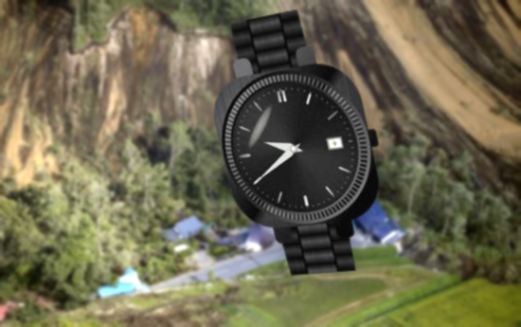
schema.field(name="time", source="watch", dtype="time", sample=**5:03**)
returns **9:40**
